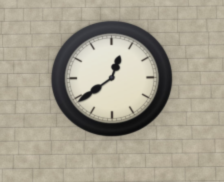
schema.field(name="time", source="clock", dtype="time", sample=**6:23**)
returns **12:39**
